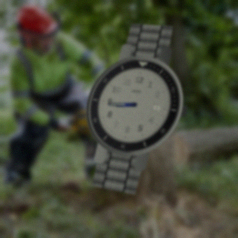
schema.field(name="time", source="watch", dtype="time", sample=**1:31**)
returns **8:44**
